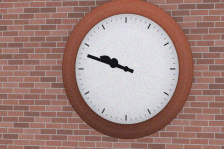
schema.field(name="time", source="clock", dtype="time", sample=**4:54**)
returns **9:48**
